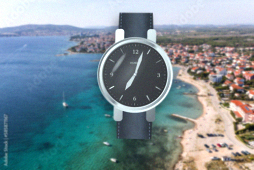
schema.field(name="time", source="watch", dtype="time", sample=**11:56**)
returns **7:03**
